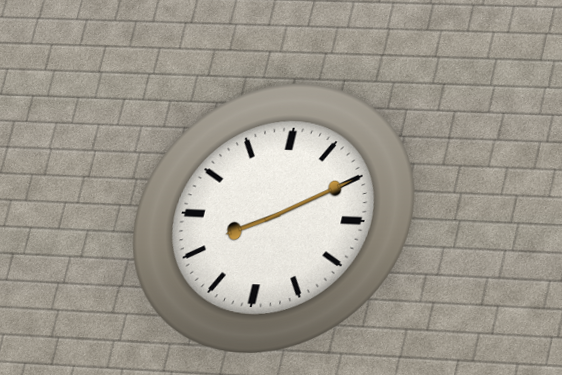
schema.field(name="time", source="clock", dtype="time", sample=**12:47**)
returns **8:10**
